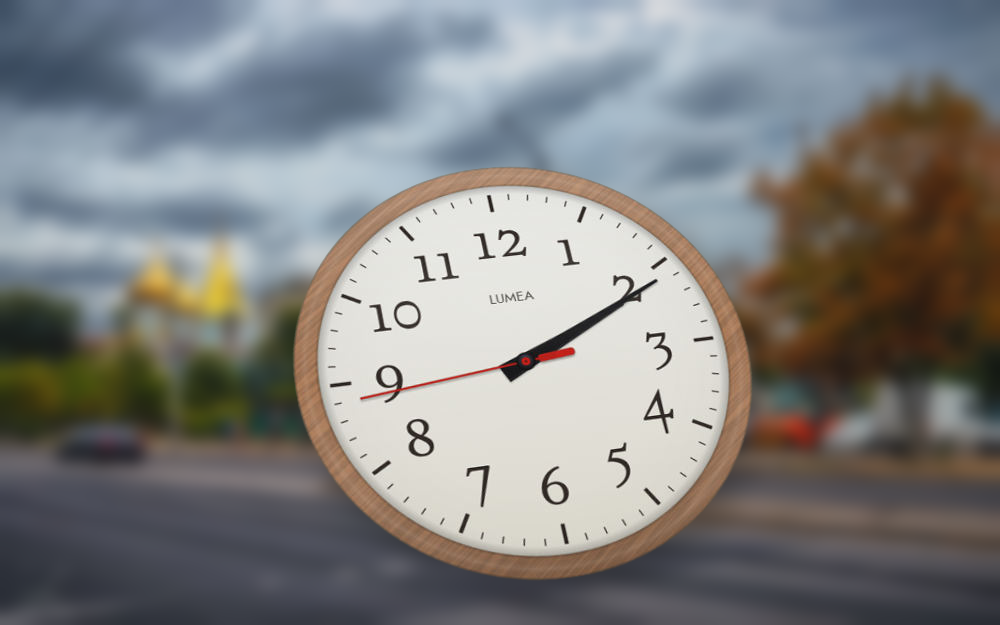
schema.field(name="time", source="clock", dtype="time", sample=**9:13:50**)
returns **2:10:44**
